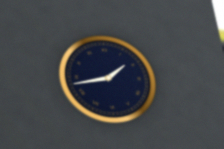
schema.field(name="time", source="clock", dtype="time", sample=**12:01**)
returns **1:43**
